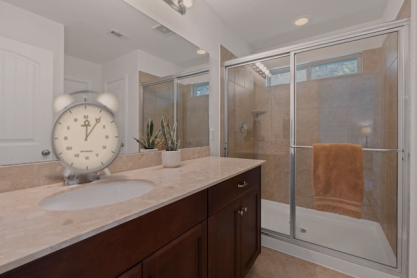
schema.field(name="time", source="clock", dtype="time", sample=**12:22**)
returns **12:06**
